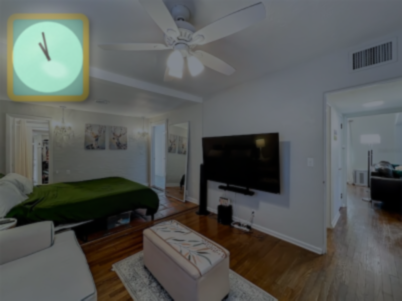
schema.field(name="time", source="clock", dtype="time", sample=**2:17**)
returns **10:58**
